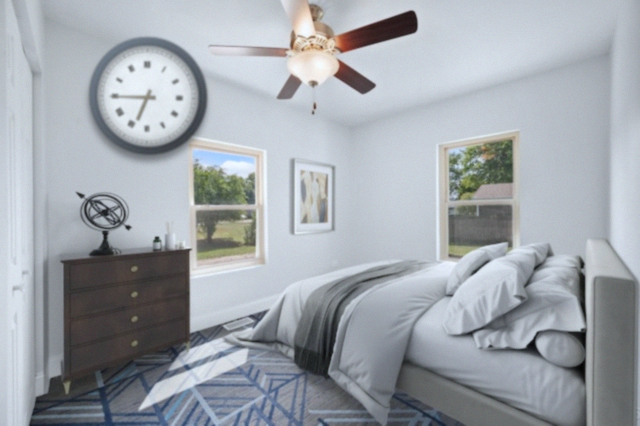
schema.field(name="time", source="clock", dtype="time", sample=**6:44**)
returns **6:45**
